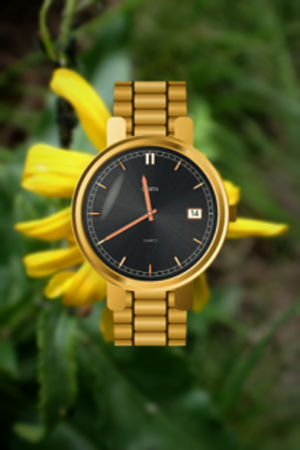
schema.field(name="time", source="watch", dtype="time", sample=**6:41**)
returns **11:40**
